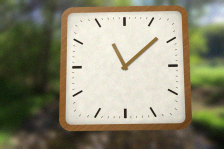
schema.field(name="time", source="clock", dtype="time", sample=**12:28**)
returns **11:08**
